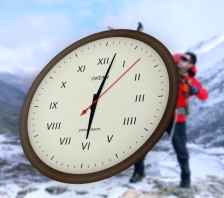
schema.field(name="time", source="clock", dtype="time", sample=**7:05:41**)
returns **6:02:07**
